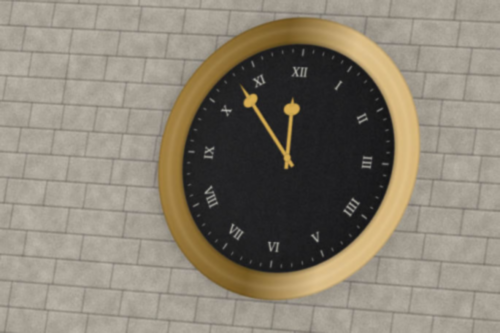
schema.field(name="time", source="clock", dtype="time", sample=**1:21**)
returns **11:53**
